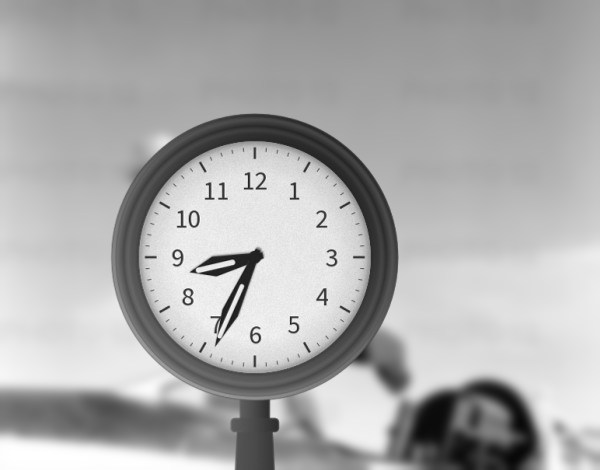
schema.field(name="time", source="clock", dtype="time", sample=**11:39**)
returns **8:34**
